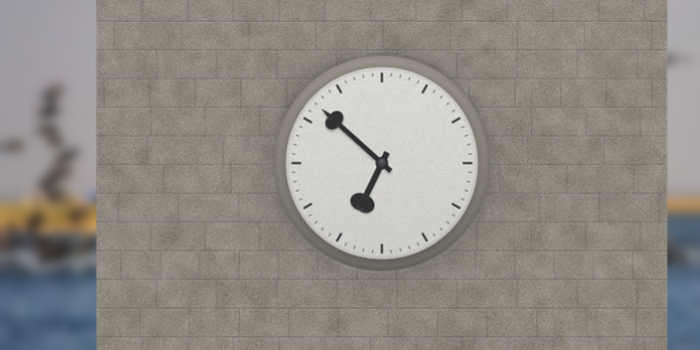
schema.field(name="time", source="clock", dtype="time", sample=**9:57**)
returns **6:52**
